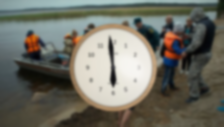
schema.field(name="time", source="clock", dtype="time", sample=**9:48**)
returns **5:59**
